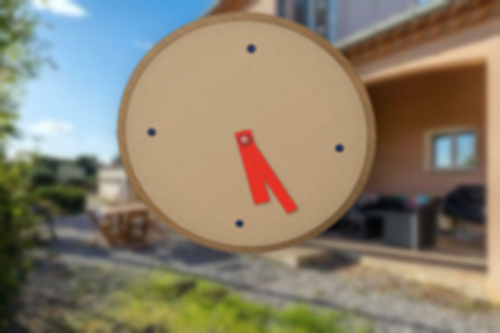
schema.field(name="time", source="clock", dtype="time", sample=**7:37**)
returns **5:24**
